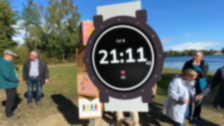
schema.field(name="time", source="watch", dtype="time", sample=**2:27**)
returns **21:11**
